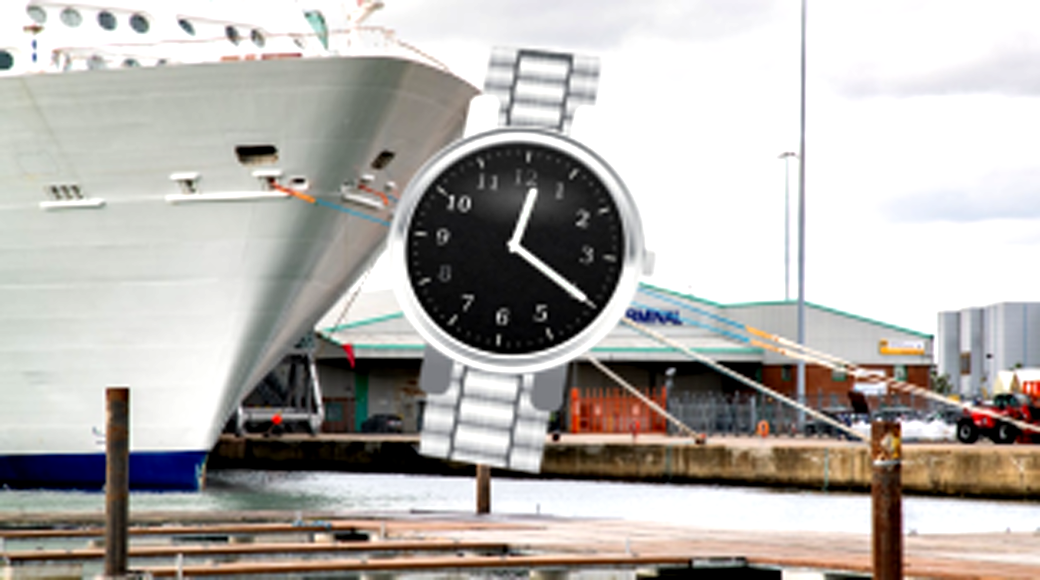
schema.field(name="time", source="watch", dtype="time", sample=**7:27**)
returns **12:20**
